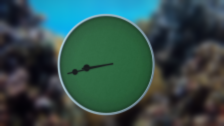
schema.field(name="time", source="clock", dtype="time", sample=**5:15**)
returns **8:43**
